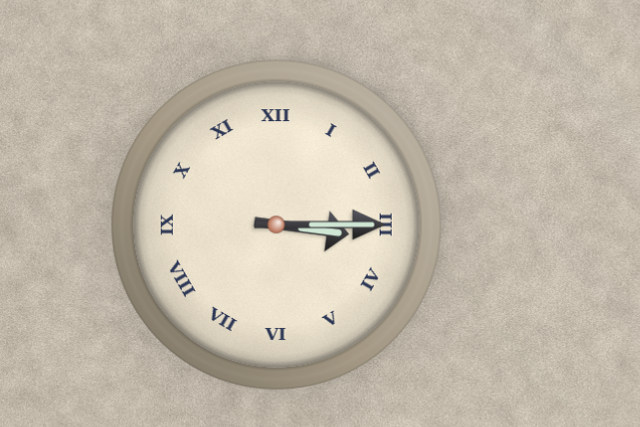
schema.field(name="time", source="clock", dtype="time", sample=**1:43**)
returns **3:15**
